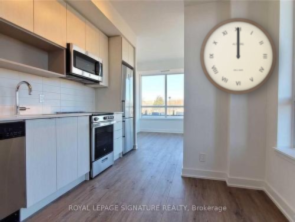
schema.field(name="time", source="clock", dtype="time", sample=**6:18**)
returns **12:00**
